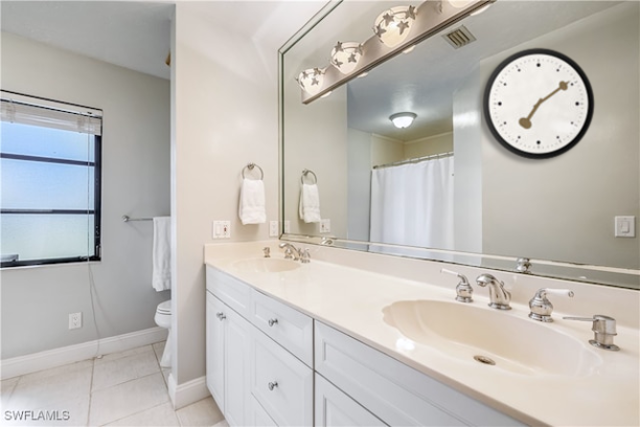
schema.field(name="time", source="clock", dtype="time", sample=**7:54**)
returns **7:09**
